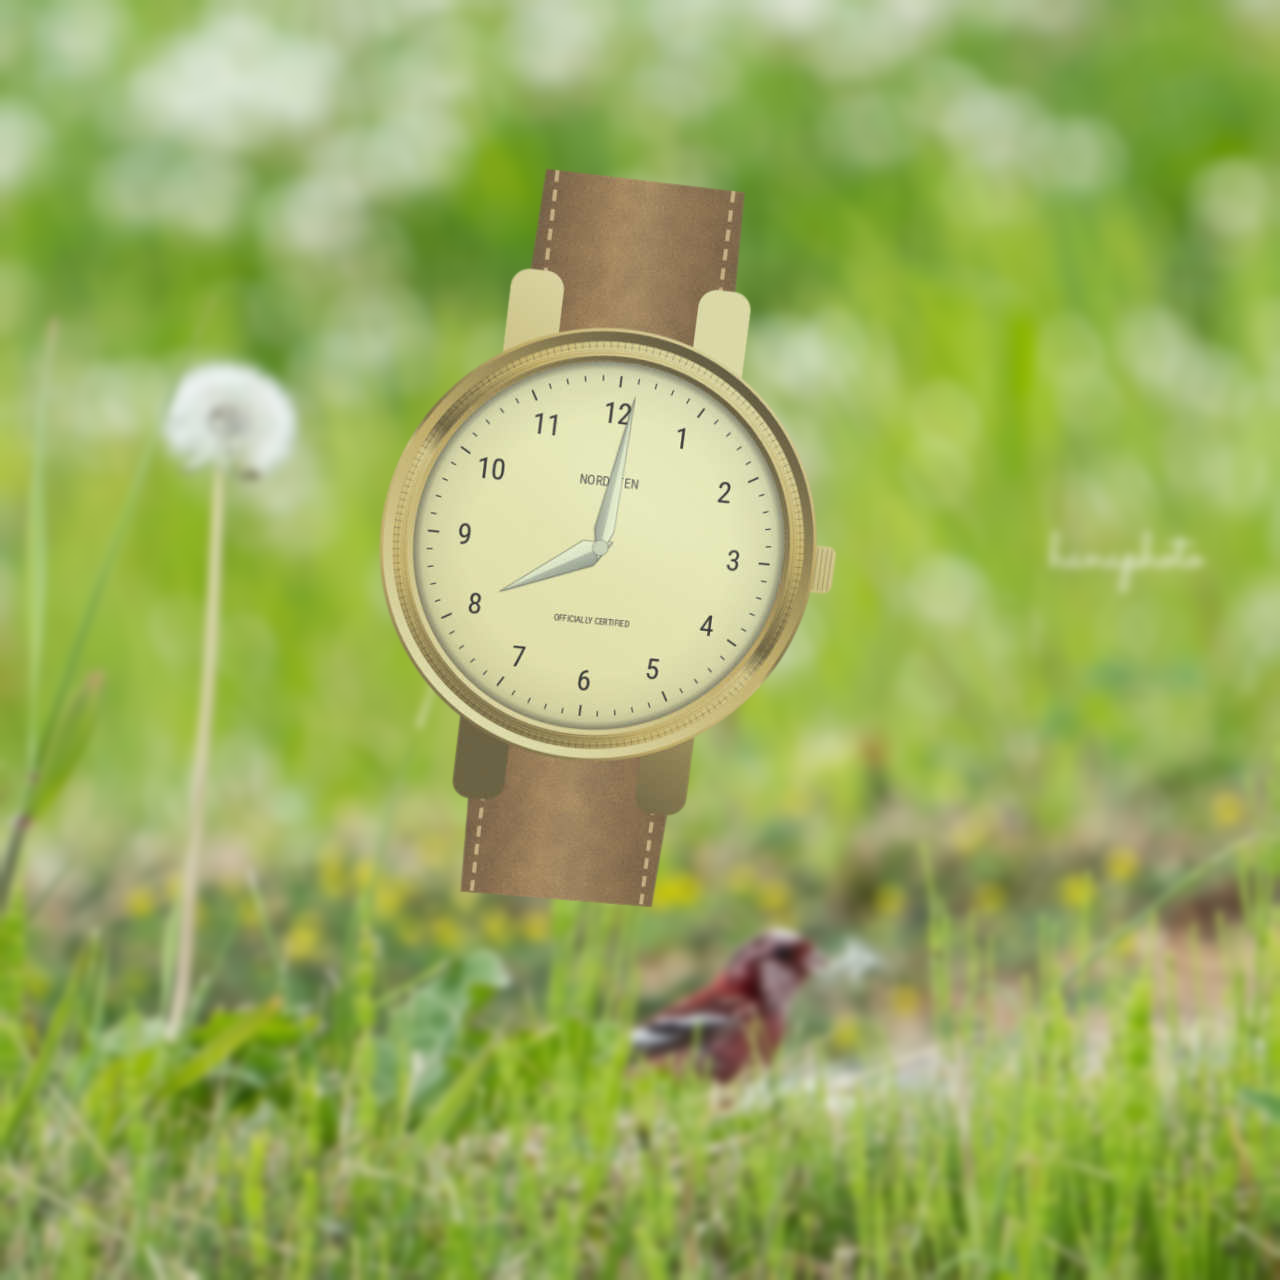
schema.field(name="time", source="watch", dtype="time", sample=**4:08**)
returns **8:01**
